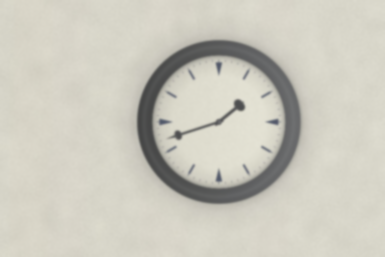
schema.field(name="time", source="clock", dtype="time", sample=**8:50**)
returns **1:42**
